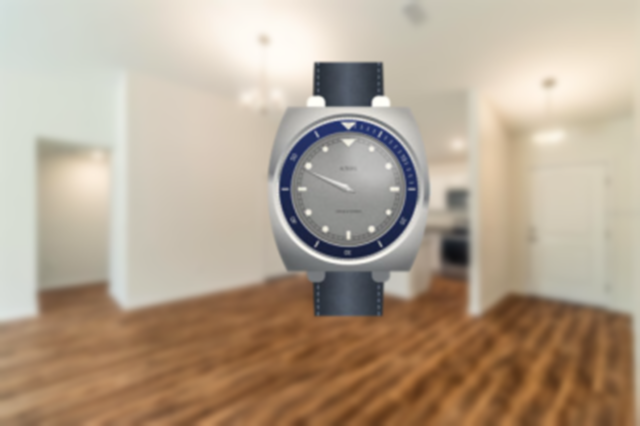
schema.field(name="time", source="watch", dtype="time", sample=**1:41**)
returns **9:49**
